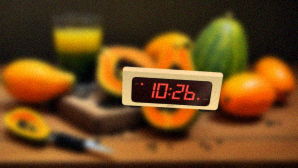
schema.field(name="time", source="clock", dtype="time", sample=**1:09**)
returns **10:26**
